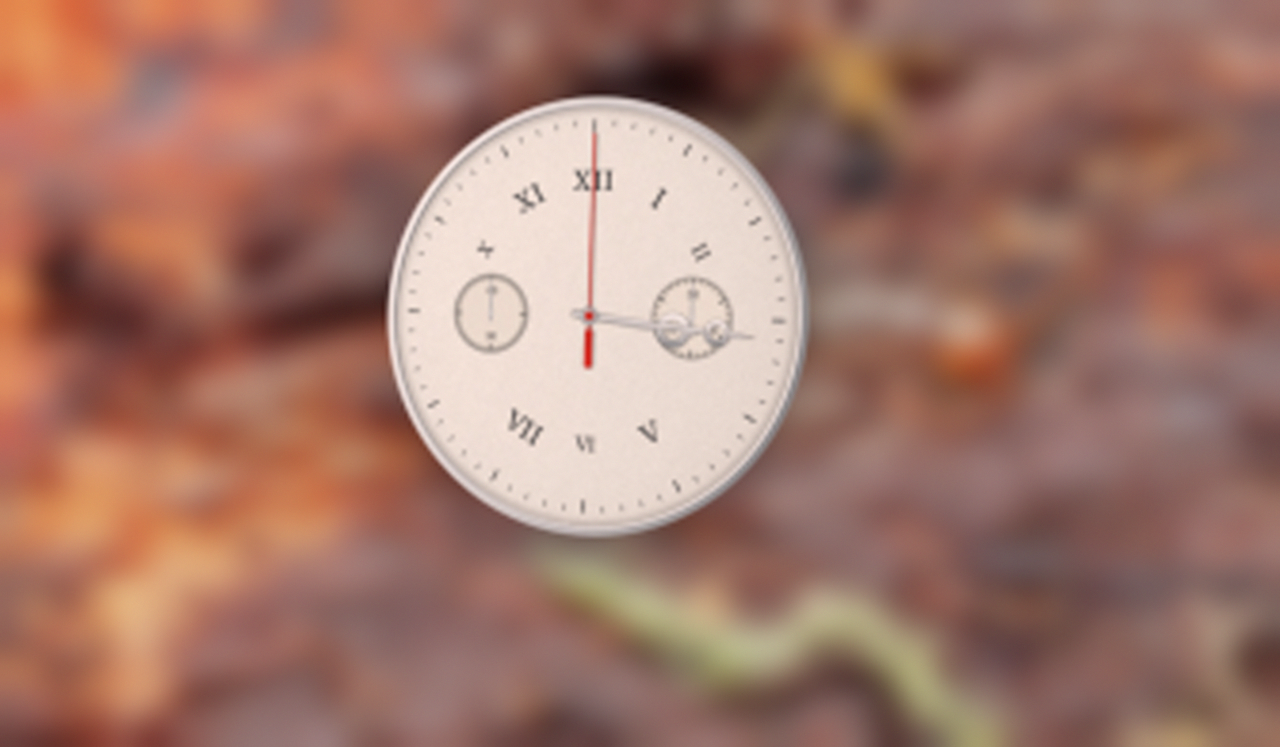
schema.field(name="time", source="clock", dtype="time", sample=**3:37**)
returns **3:16**
